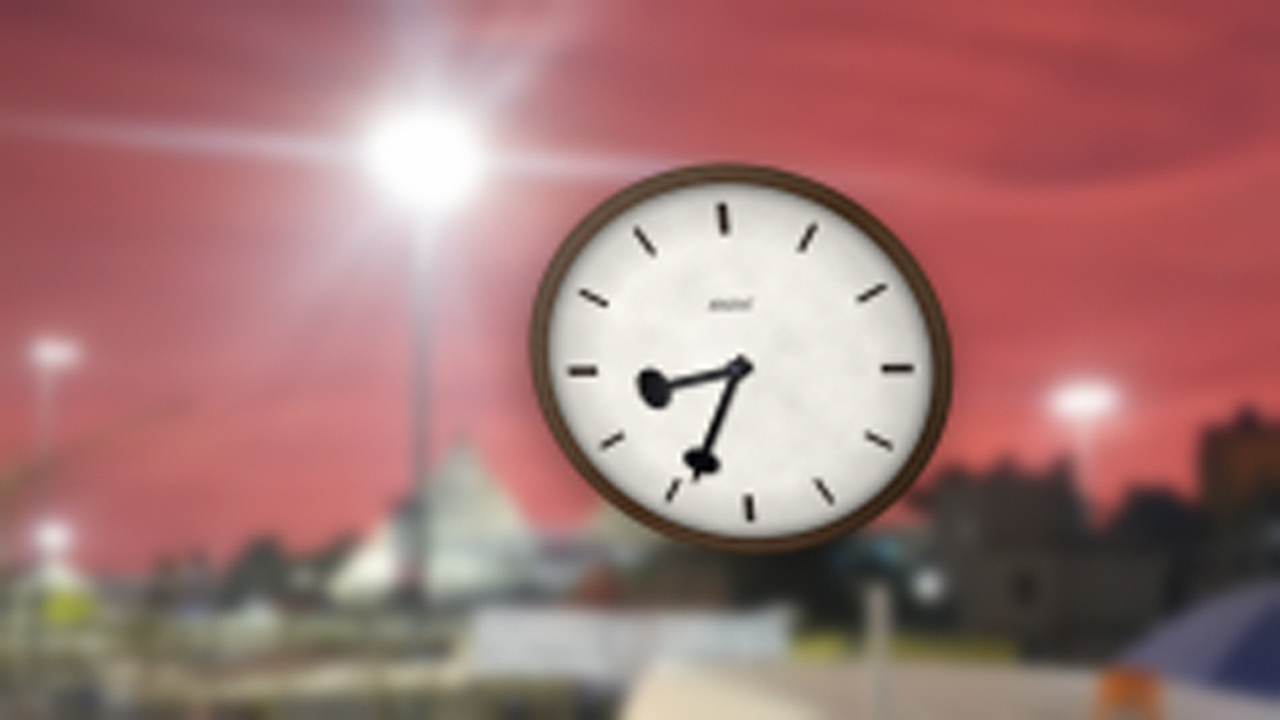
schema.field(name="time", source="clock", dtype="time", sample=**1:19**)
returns **8:34**
